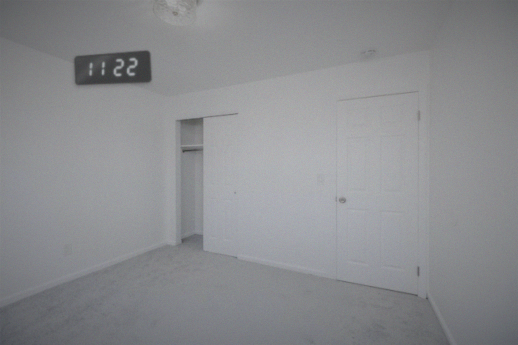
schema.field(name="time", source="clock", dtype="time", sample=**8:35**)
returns **11:22**
